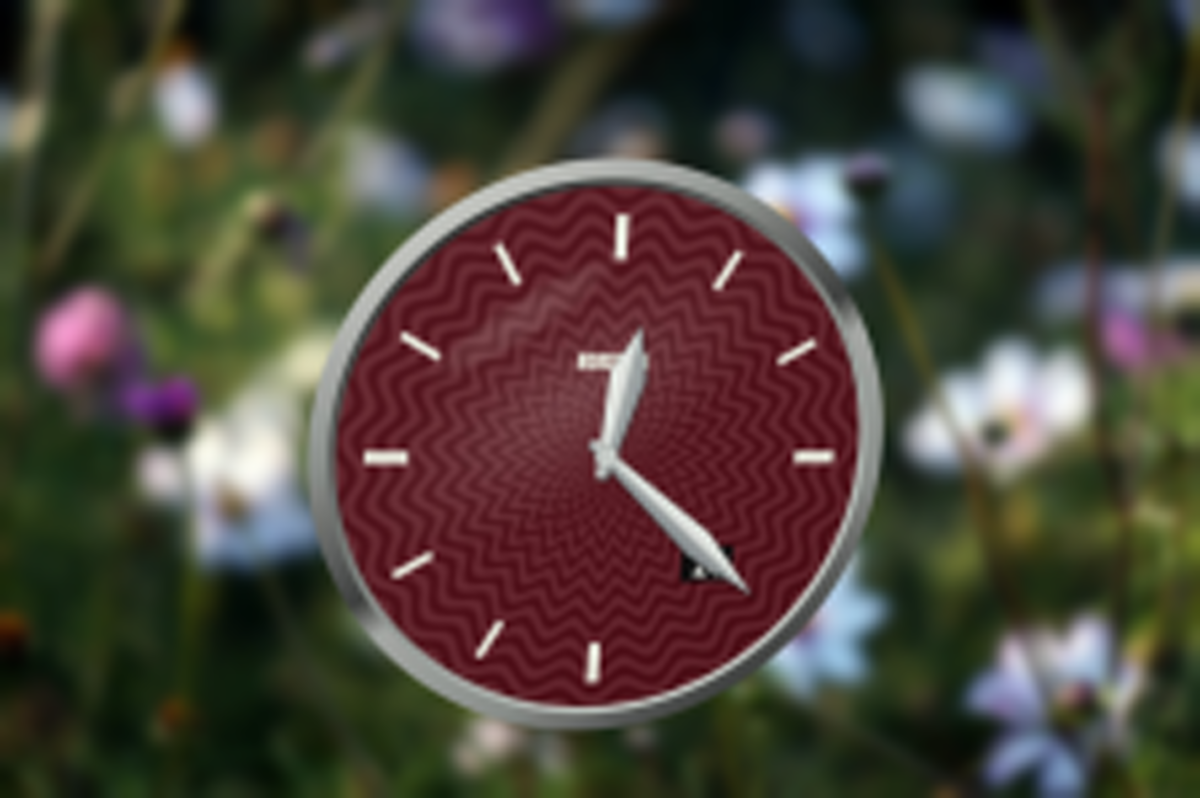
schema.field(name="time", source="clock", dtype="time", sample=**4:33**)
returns **12:22**
